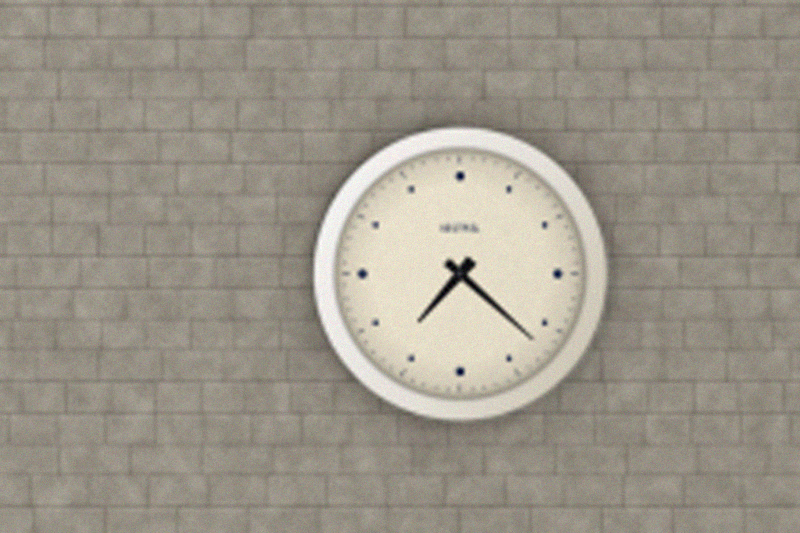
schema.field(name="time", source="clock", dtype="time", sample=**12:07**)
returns **7:22**
